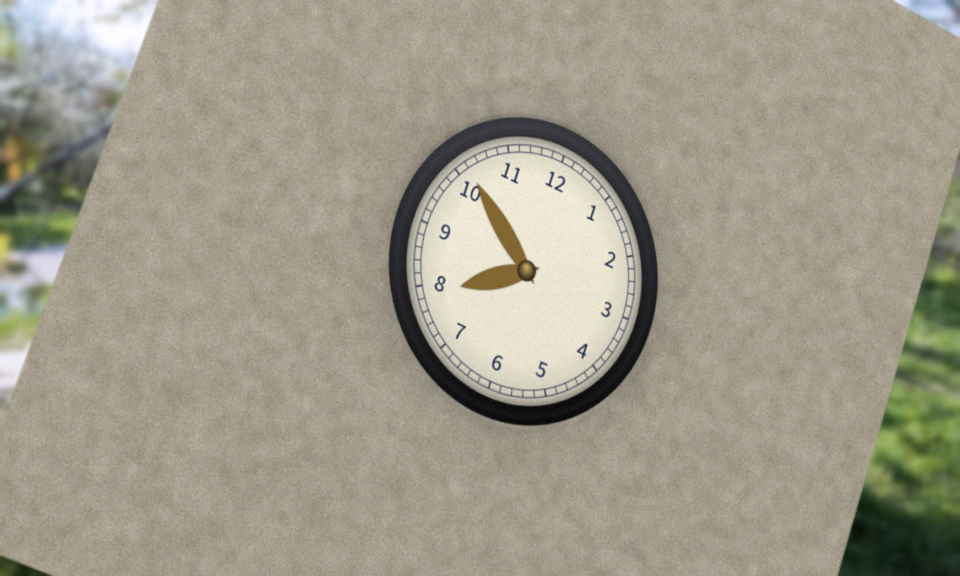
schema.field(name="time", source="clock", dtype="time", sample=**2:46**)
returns **7:51**
